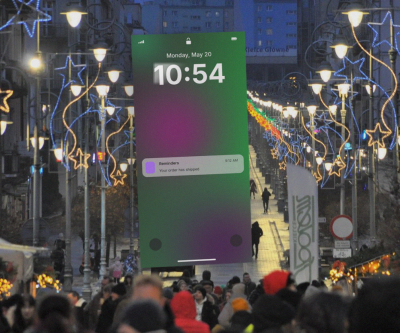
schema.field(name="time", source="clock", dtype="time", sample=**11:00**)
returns **10:54**
